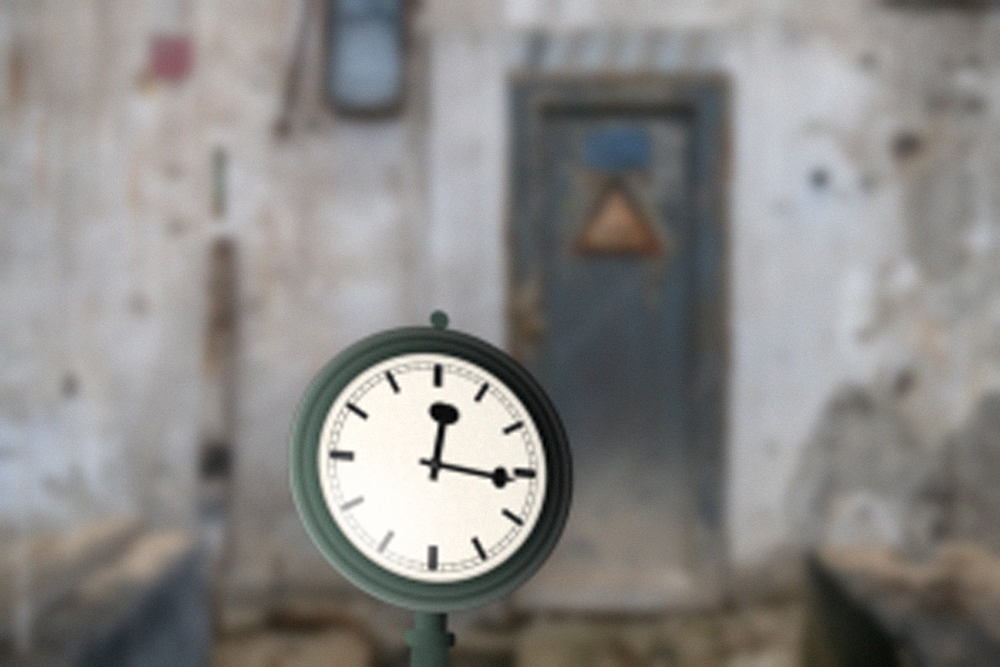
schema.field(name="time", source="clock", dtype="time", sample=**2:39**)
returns **12:16**
